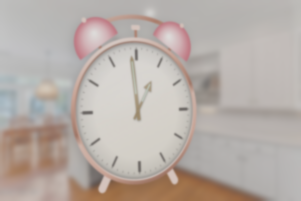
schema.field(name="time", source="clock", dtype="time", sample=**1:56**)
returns **12:59**
